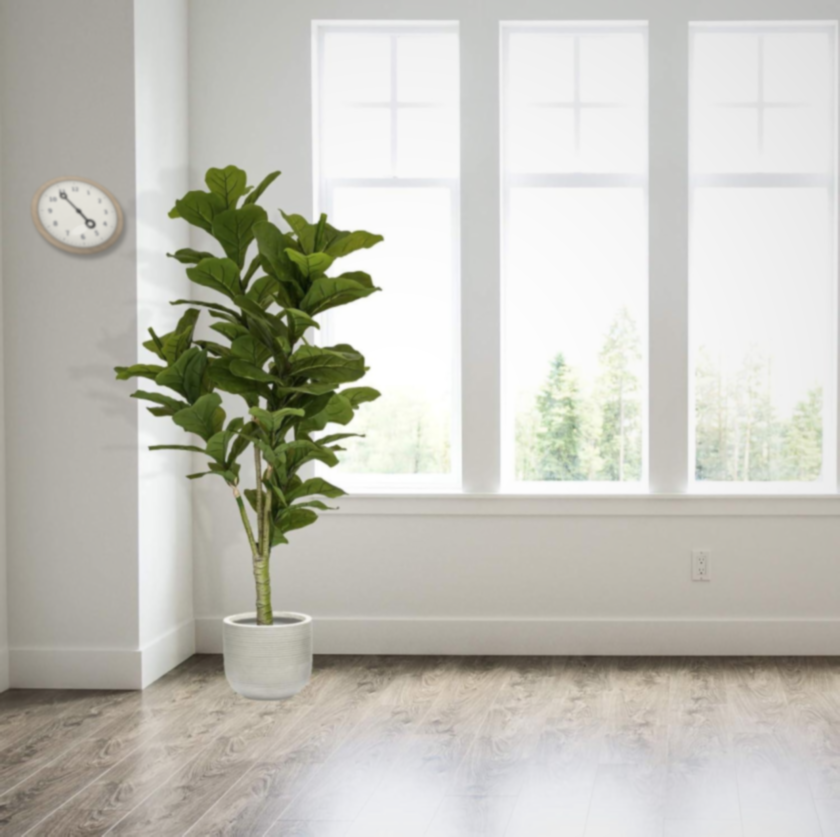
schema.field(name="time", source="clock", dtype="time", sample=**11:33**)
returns **4:54**
